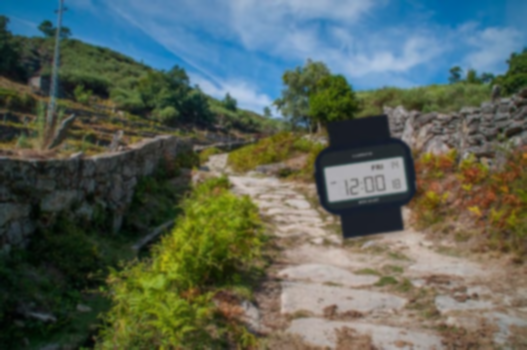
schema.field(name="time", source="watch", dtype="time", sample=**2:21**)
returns **12:00**
